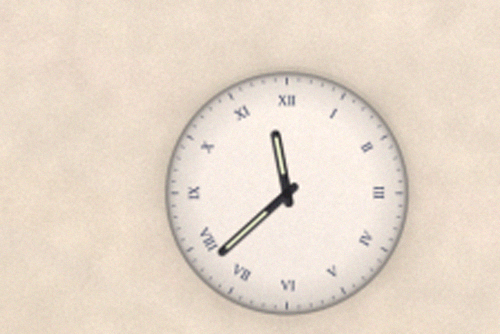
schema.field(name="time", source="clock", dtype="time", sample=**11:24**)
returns **11:38**
